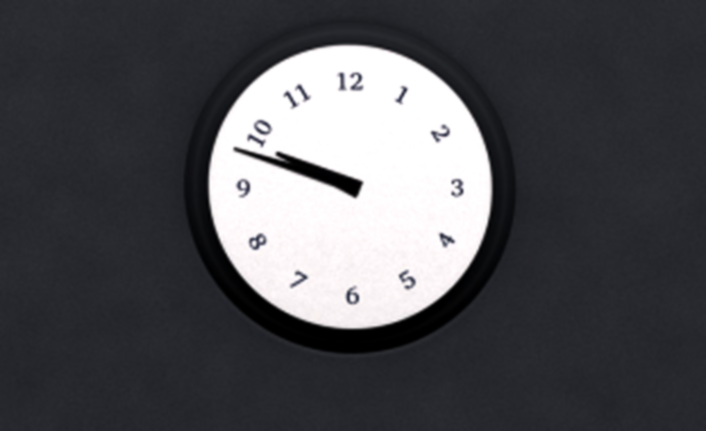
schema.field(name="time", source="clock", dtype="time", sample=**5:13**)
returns **9:48**
